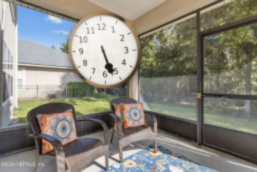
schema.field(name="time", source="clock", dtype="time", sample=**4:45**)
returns **5:27**
